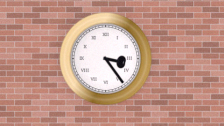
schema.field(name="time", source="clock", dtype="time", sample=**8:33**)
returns **3:24**
